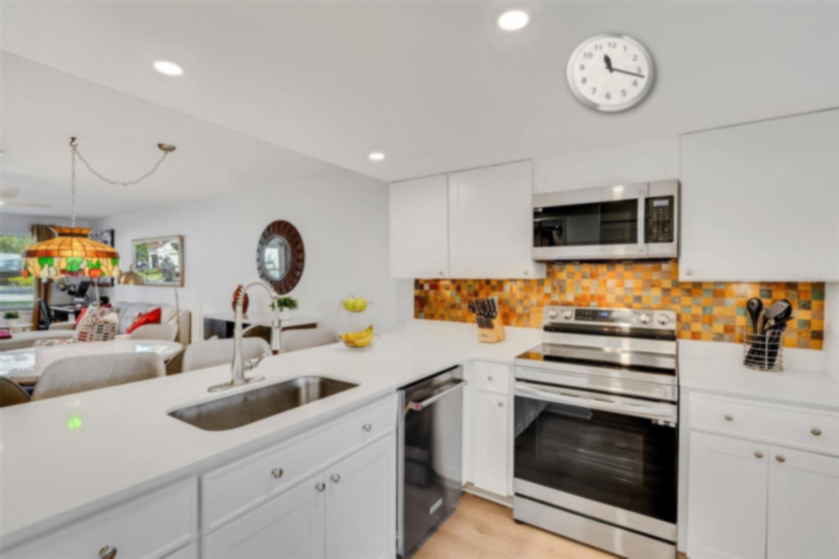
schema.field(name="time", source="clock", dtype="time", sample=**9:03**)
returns **11:17**
